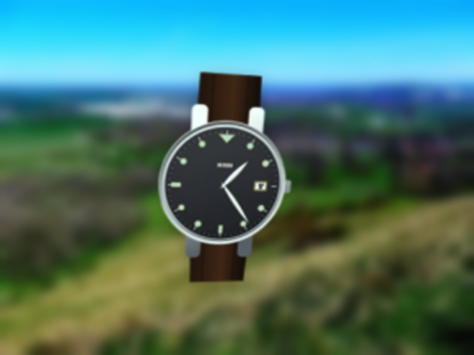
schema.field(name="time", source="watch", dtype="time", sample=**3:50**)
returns **1:24**
